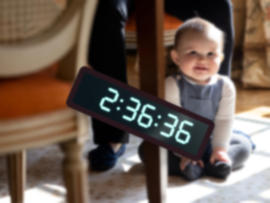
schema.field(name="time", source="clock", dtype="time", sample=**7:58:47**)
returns **2:36:36**
